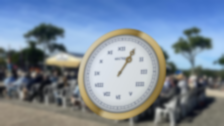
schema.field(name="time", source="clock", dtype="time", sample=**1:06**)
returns **1:05**
